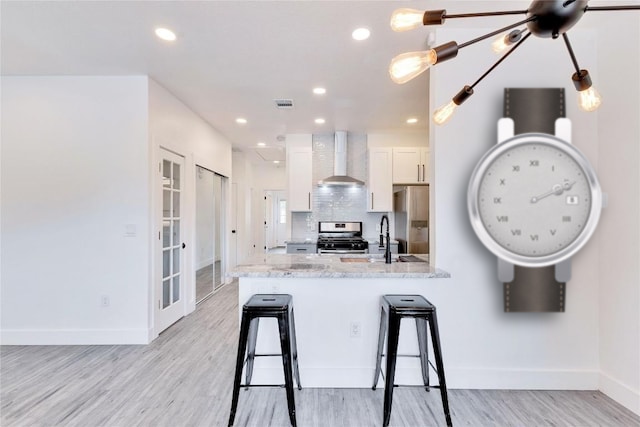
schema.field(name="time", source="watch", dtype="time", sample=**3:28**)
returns **2:11**
